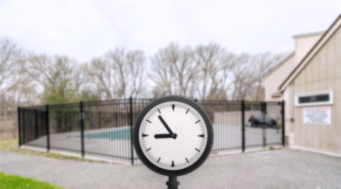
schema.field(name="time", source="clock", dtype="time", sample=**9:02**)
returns **8:54**
